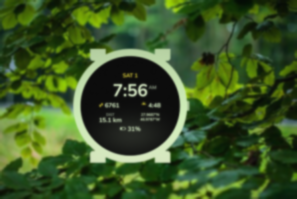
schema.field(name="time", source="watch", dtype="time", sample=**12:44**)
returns **7:56**
